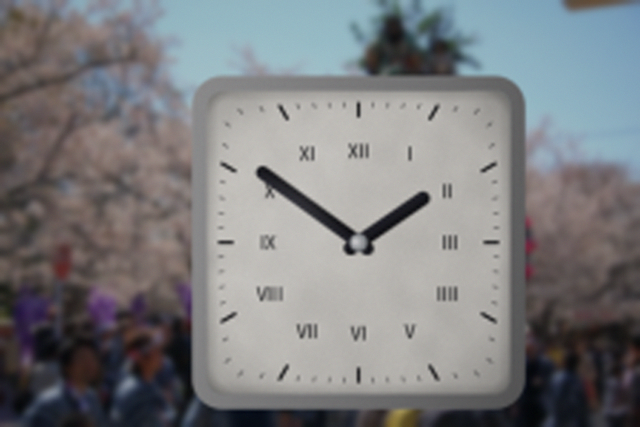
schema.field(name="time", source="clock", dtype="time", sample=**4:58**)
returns **1:51**
